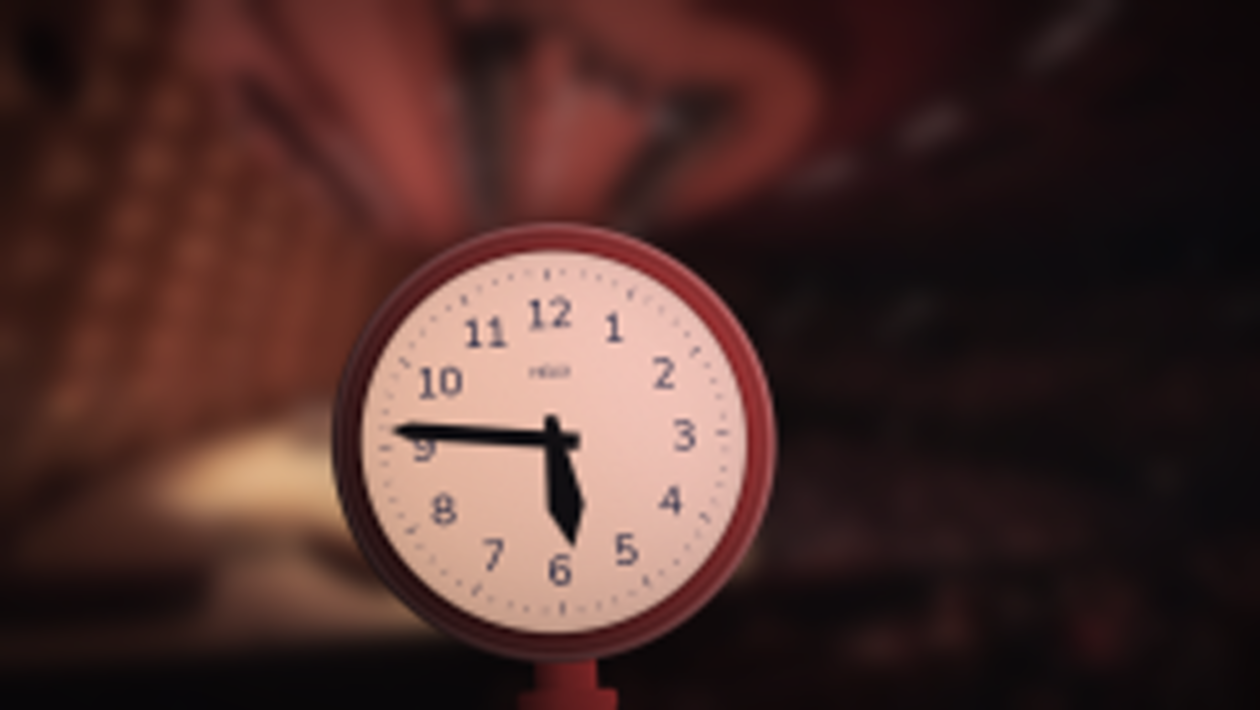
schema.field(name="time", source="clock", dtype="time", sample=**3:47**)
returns **5:46**
